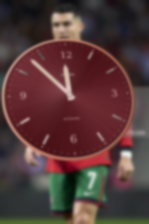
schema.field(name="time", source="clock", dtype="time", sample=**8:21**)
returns **11:53**
